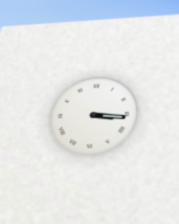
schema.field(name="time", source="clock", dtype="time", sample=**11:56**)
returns **3:16**
